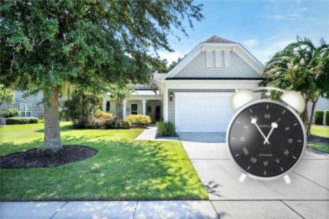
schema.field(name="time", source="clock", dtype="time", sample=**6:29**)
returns **12:54**
